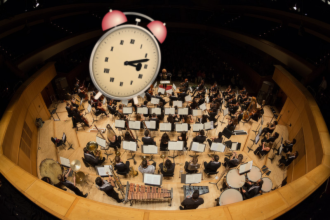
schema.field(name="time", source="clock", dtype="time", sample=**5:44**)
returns **3:12**
